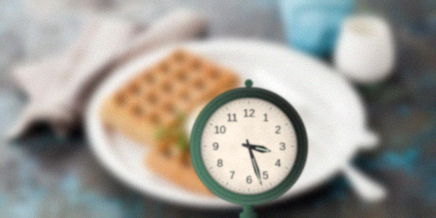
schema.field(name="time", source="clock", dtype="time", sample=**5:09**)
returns **3:27**
